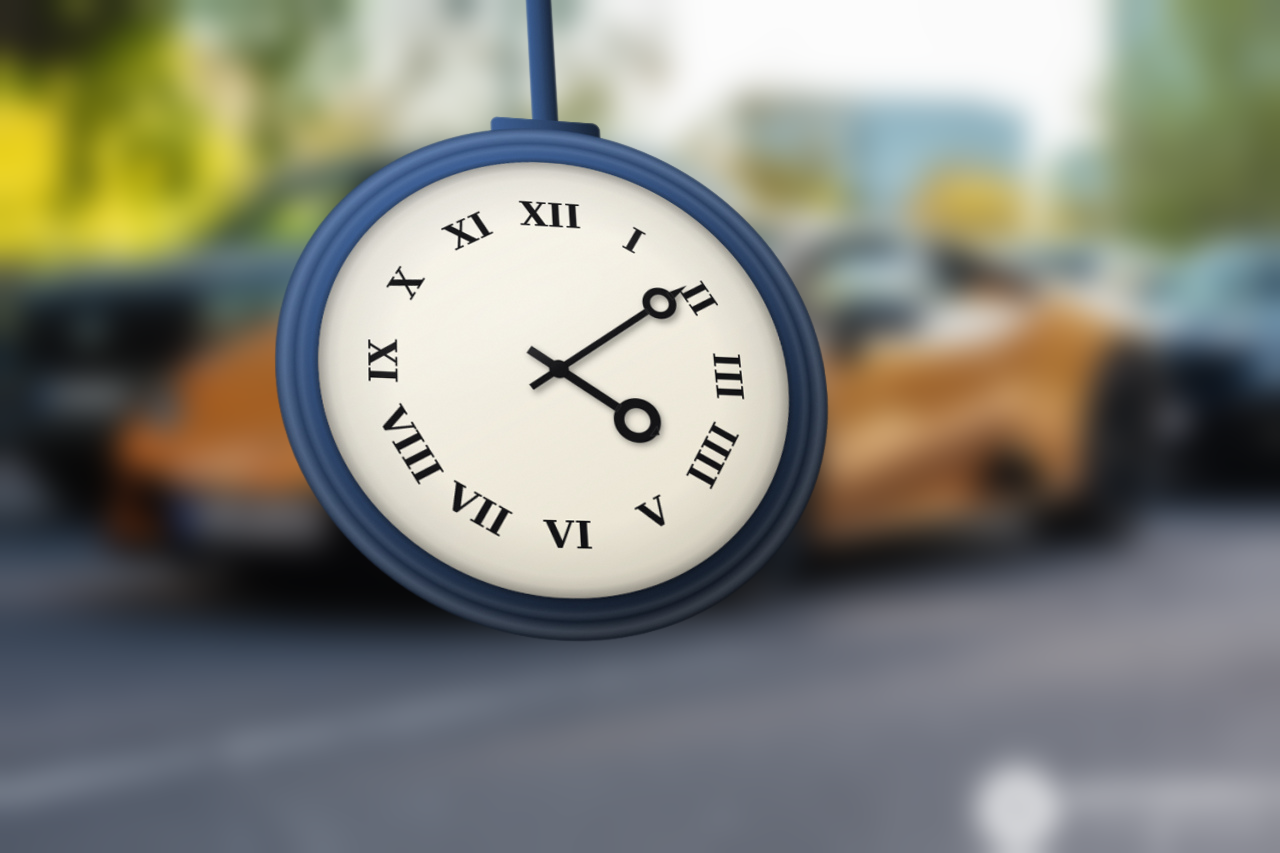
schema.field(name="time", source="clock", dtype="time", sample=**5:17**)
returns **4:09**
